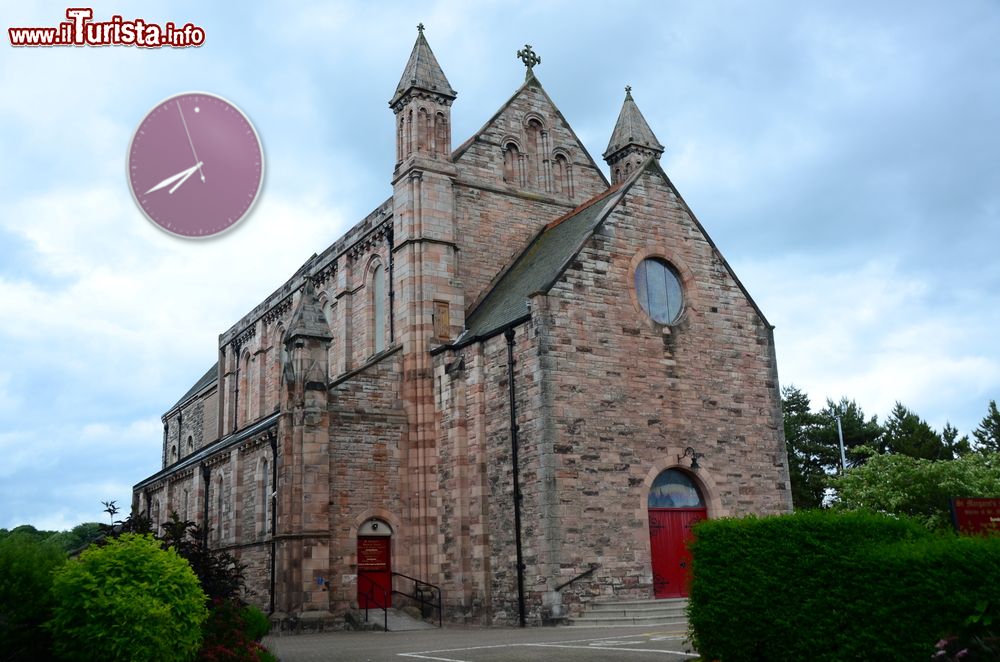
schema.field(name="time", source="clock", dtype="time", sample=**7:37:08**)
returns **7:40:57**
